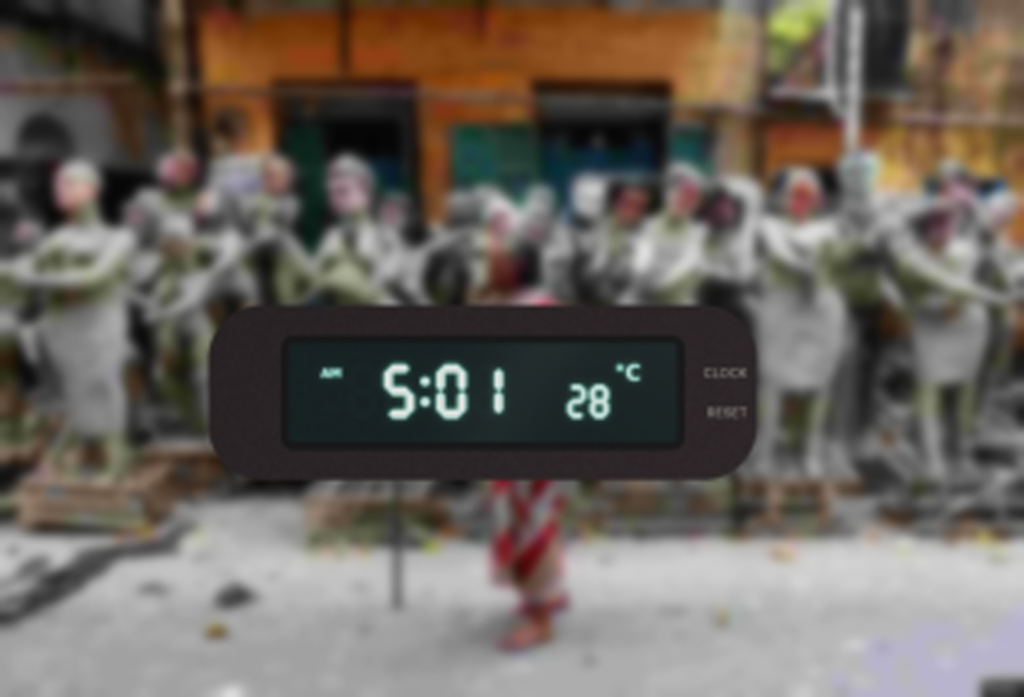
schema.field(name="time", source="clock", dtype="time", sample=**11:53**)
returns **5:01**
